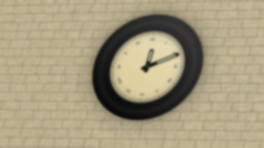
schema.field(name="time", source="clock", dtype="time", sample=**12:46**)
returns **12:11**
